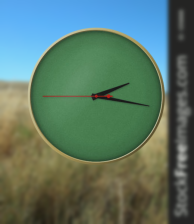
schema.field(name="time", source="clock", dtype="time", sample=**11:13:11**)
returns **2:16:45**
